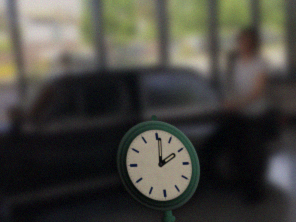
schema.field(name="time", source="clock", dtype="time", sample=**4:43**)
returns **2:01**
